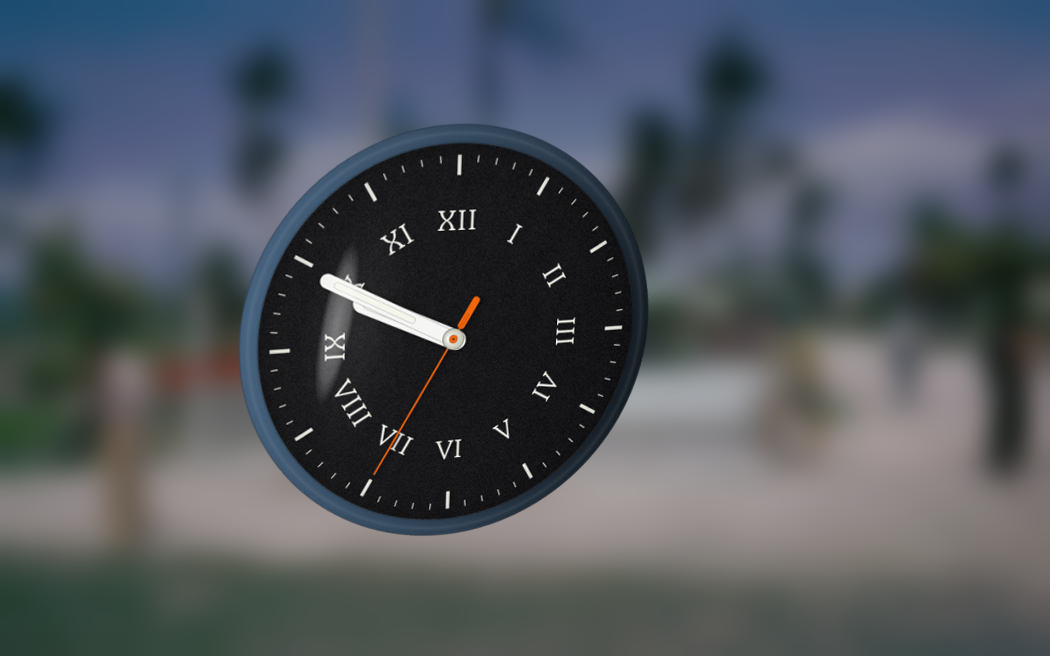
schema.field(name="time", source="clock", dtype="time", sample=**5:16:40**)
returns **9:49:35**
